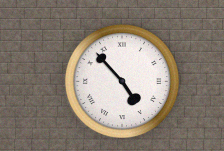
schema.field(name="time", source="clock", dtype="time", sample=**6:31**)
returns **4:53**
